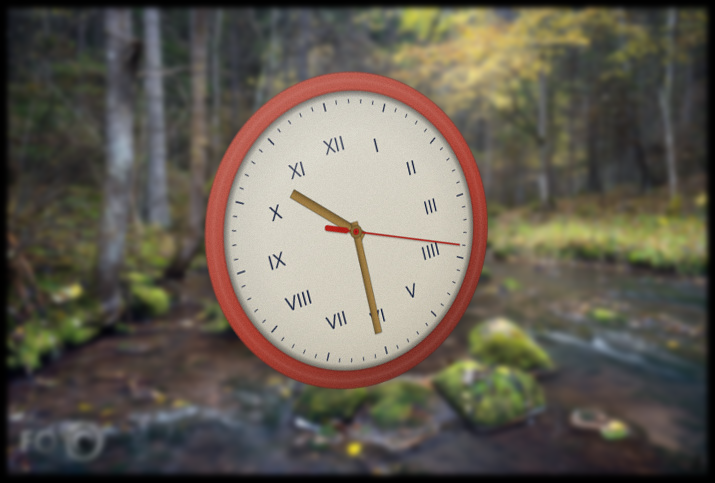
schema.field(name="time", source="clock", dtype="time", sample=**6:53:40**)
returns **10:30:19**
